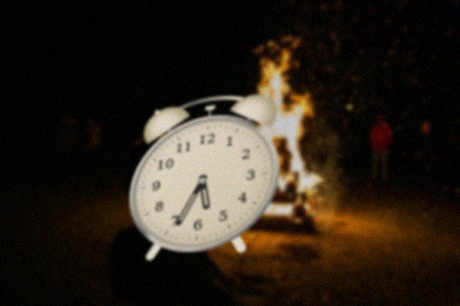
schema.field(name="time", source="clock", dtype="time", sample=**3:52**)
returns **5:34**
